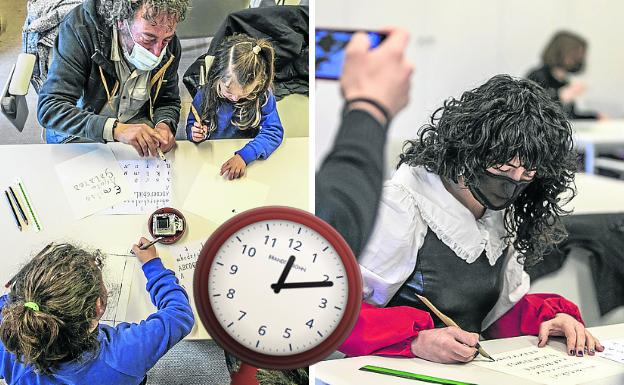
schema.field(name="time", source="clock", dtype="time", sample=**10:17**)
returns **12:11**
